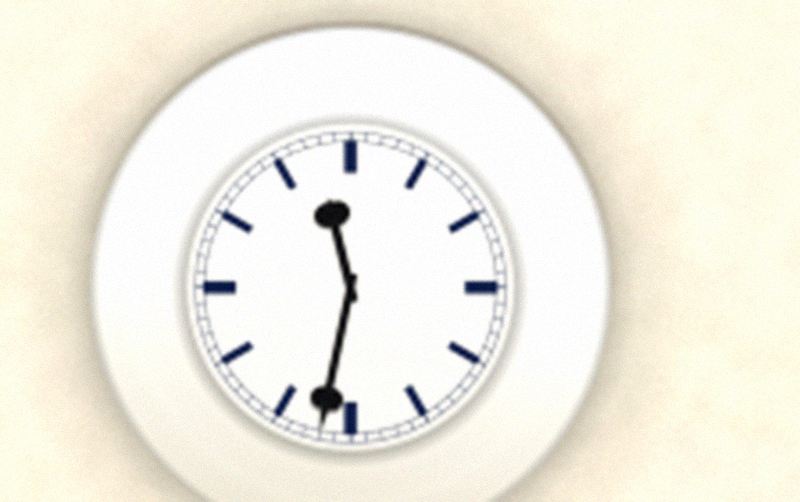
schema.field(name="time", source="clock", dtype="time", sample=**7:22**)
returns **11:32**
